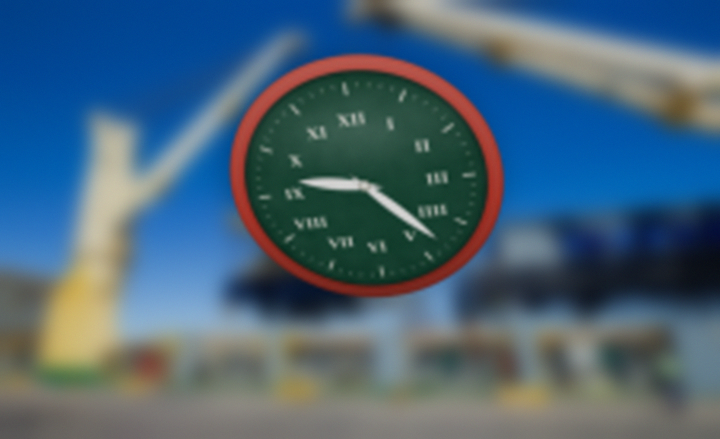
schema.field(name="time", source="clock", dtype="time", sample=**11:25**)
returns **9:23**
